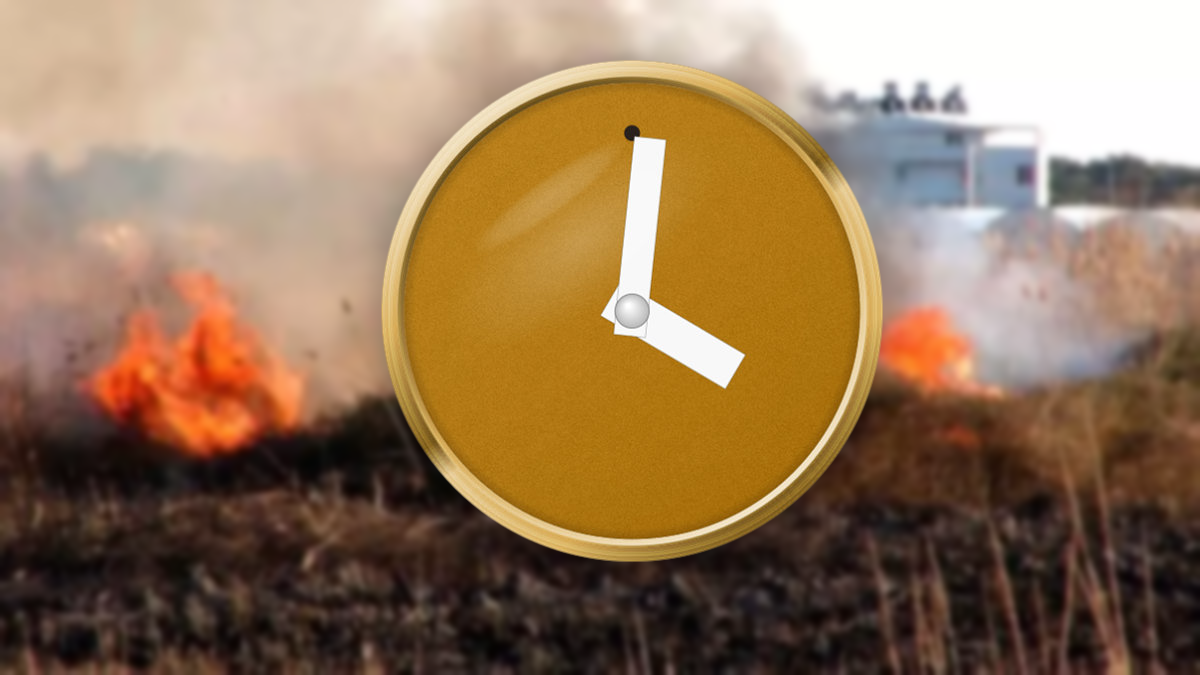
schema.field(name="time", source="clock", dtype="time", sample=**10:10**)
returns **4:01**
